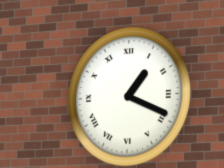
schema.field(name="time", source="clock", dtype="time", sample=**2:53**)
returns **1:19**
